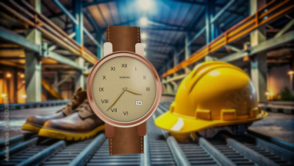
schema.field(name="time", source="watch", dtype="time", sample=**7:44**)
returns **3:37**
